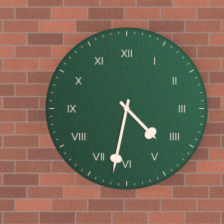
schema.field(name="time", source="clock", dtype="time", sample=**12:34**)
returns **4:32**
